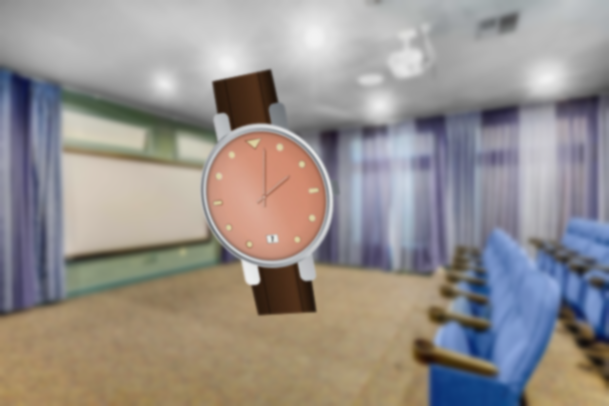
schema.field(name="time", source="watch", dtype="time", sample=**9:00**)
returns **2:02**
